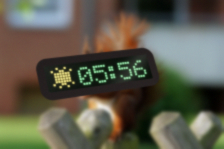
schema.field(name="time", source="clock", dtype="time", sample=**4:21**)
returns **5:56**
